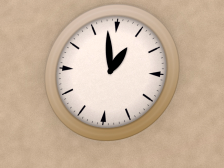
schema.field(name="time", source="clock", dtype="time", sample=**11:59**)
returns **12:58**
